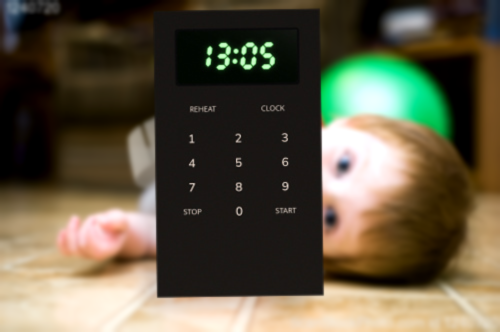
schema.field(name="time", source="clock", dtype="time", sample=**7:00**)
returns **13:05**
